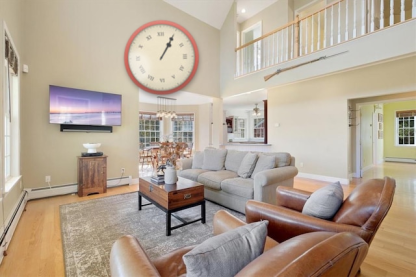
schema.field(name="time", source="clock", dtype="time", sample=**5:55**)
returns **1:05**
